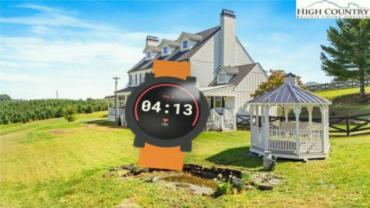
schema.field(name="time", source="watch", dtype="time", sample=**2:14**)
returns **4:13**
